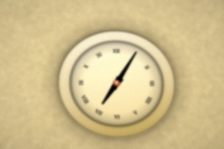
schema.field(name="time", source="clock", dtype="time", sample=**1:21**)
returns **7:05**
